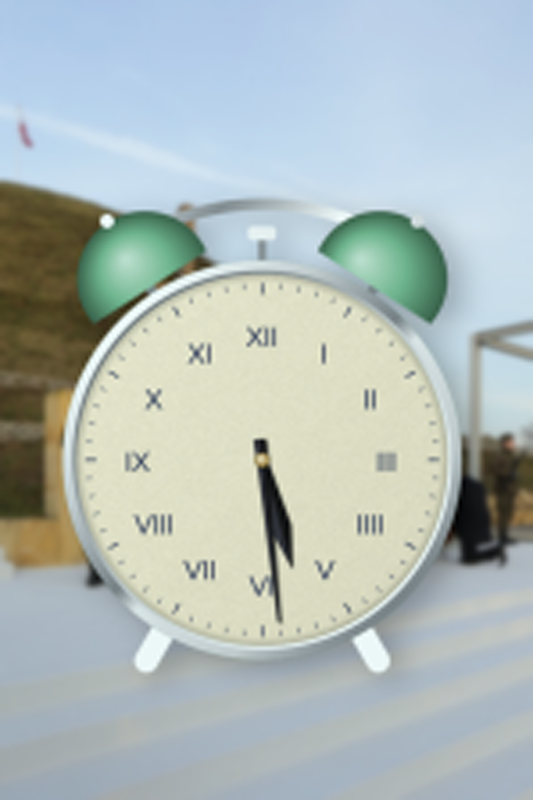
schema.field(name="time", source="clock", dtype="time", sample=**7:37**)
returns **5:29**
